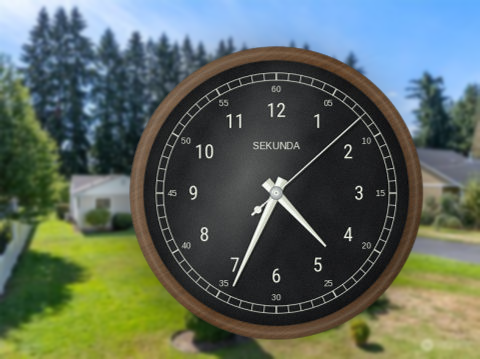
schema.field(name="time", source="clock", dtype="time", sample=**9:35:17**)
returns **4:34:08**
